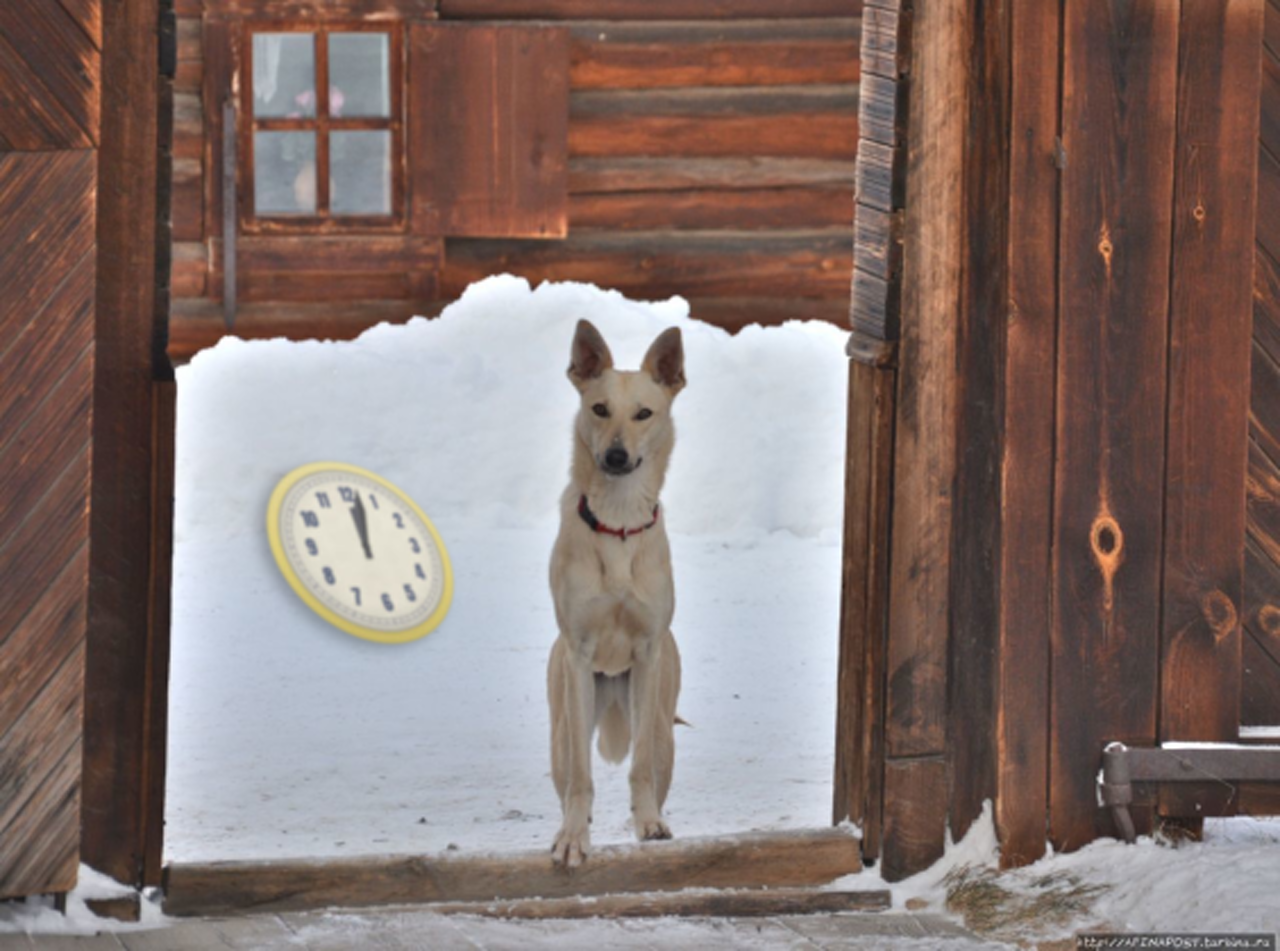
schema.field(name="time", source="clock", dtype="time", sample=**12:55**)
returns **12:02**
